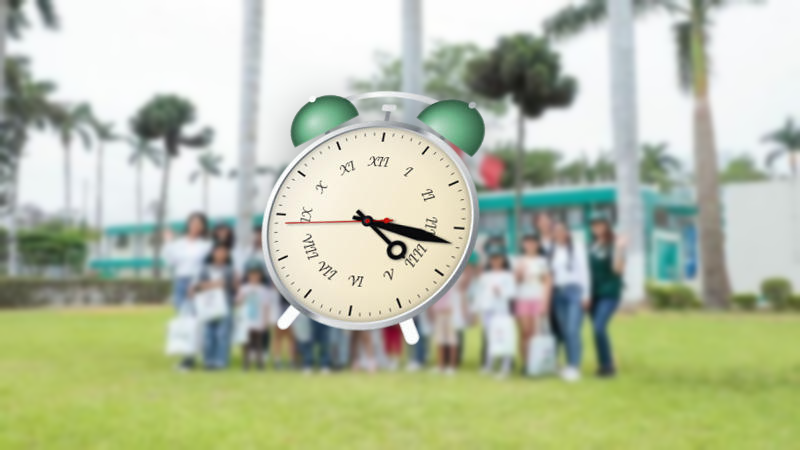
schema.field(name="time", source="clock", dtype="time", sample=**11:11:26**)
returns **4:16:44**
